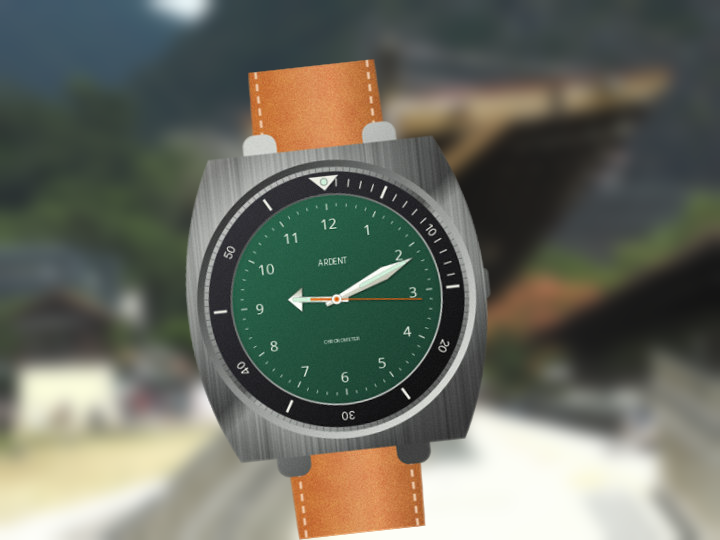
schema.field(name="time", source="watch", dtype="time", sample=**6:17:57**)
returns **9:11:16**
